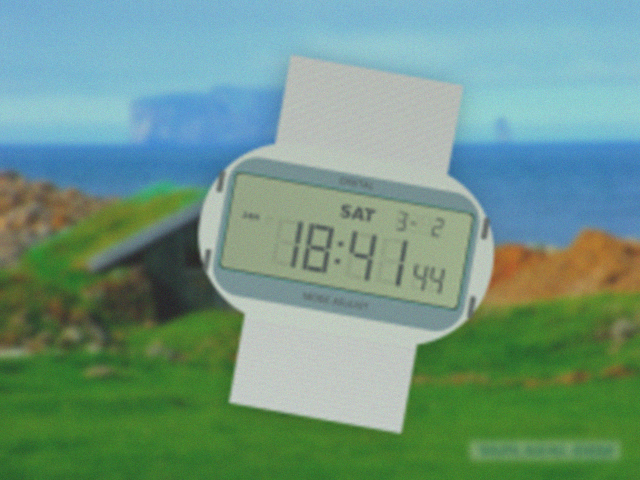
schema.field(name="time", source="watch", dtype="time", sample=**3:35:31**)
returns **18:41:44**
